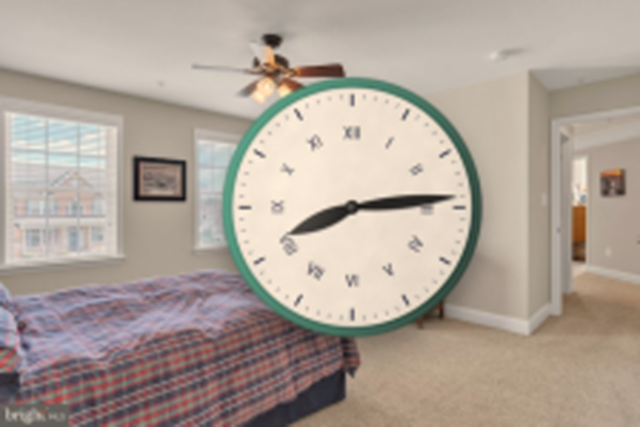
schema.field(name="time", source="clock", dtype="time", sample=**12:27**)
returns **8:14**
